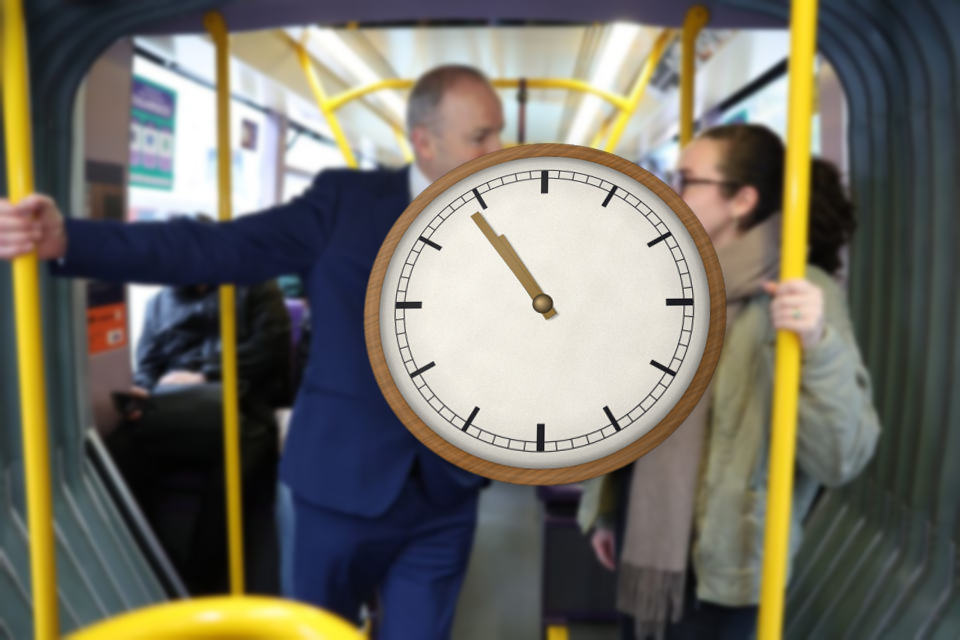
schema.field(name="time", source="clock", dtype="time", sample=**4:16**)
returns **10:54**
